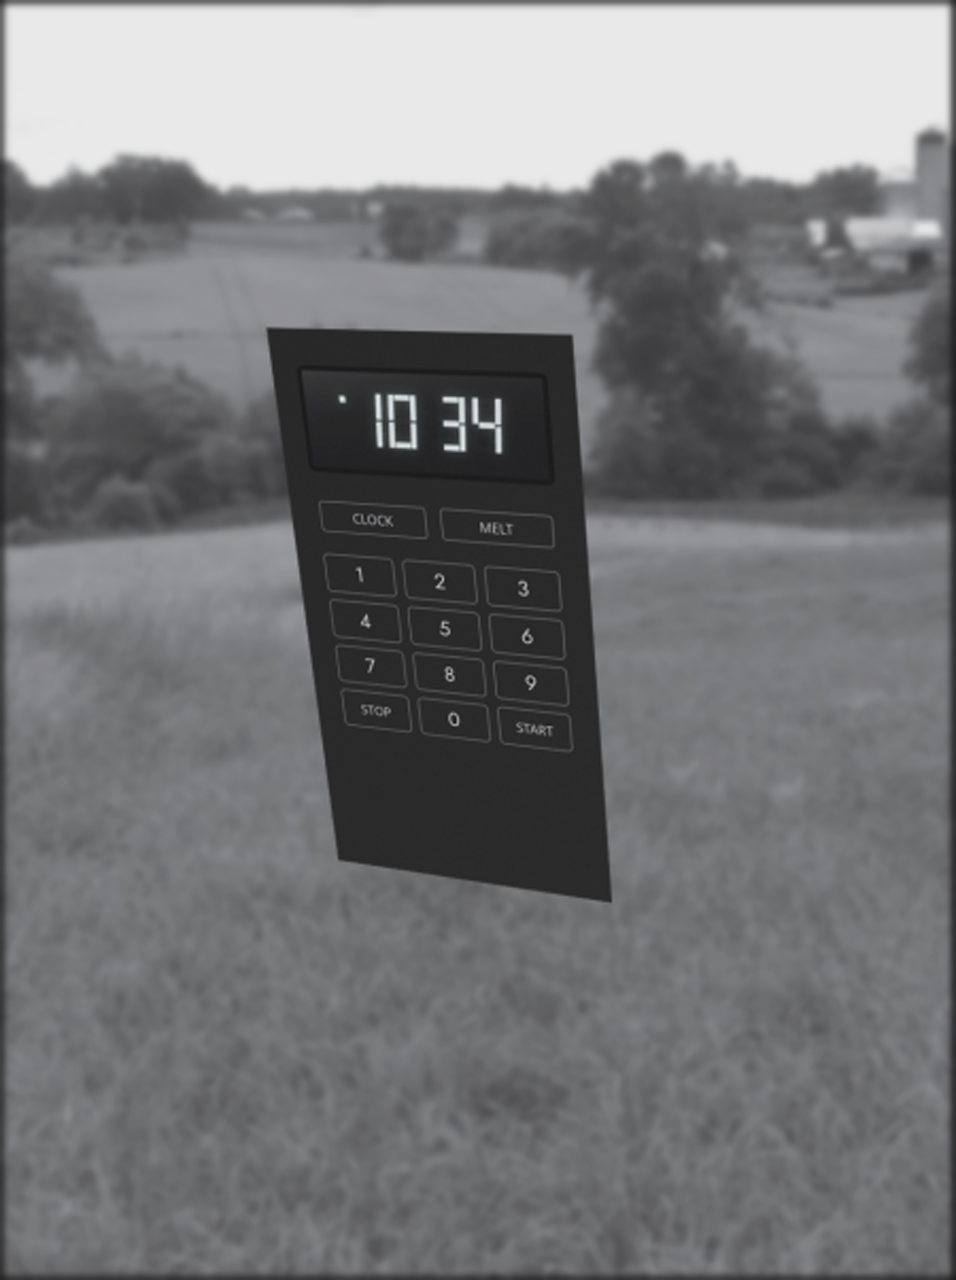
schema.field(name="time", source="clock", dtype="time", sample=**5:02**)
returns **10:34**
